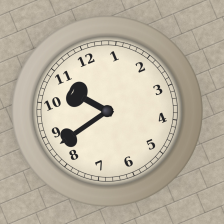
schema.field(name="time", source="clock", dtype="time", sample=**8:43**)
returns **10:43**
